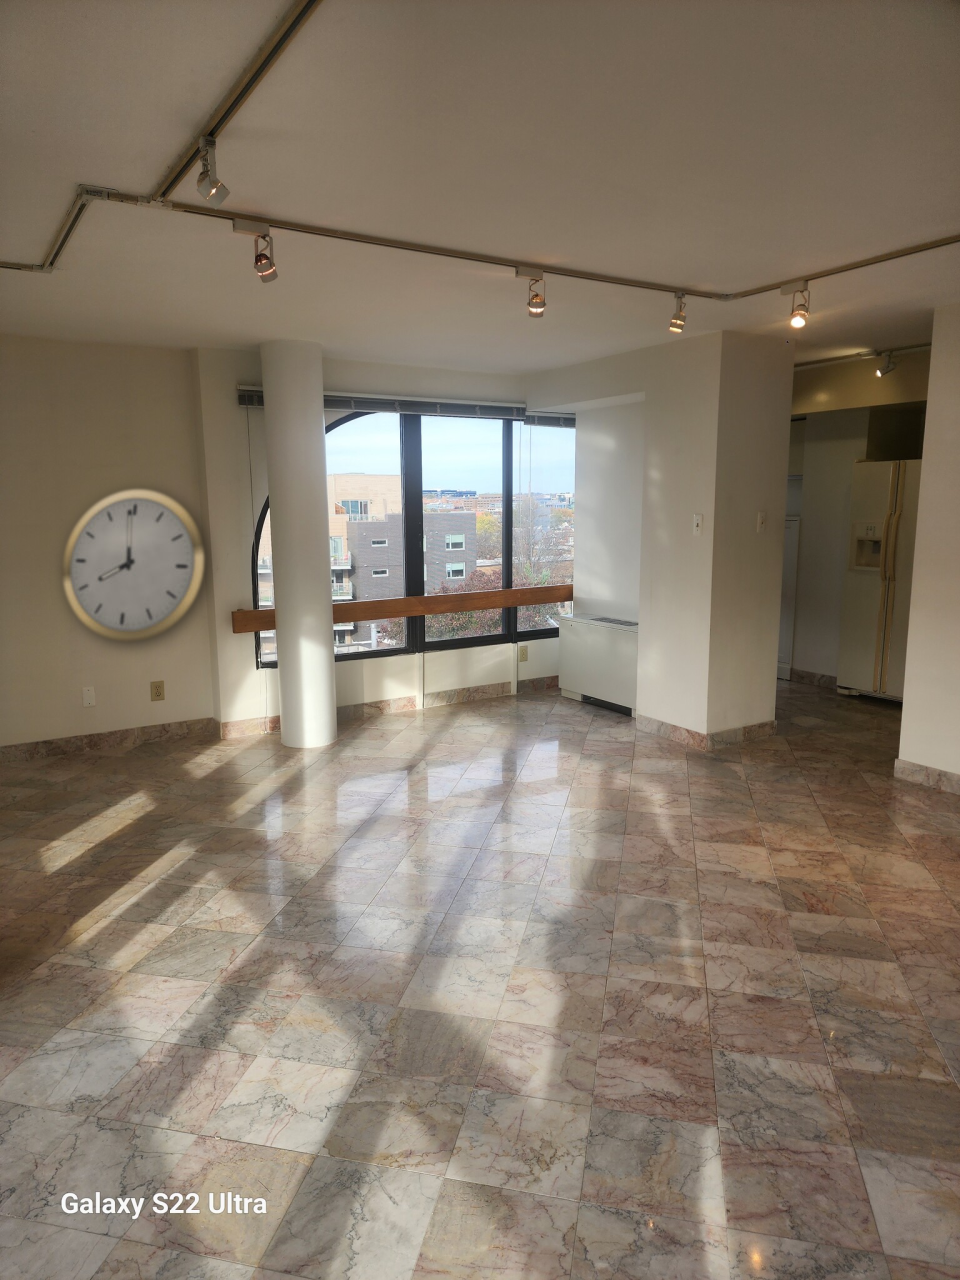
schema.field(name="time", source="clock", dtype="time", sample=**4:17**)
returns **7:59**
